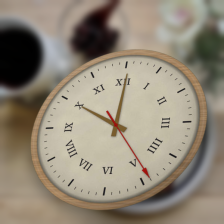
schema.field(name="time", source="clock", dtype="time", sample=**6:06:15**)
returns **10:00:24**
